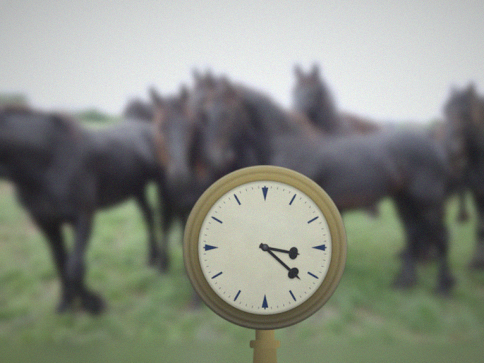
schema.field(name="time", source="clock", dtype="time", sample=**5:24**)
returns **3:22**
